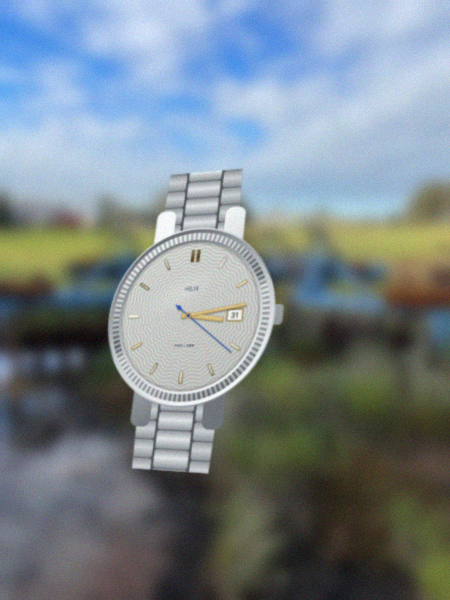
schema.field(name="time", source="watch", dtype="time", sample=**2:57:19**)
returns **3:13:21**
